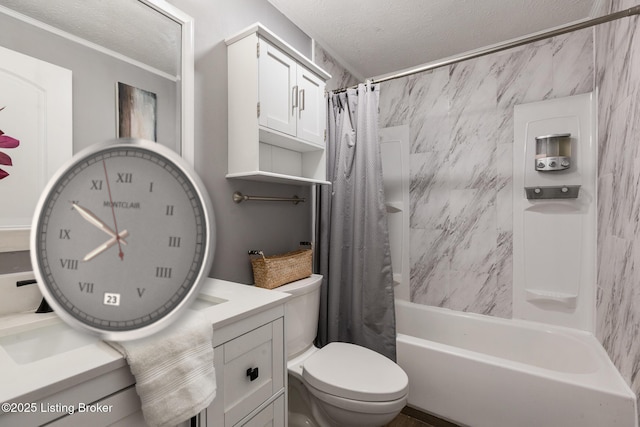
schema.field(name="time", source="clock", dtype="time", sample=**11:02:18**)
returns **7:49:57**
